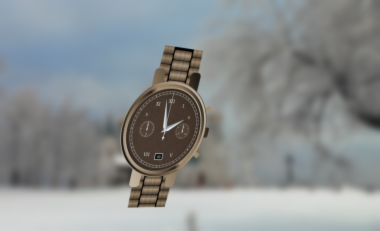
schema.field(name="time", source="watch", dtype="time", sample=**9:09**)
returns **1:58**
